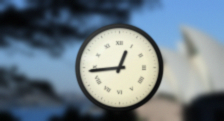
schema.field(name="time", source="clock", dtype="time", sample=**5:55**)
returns **12:44**
